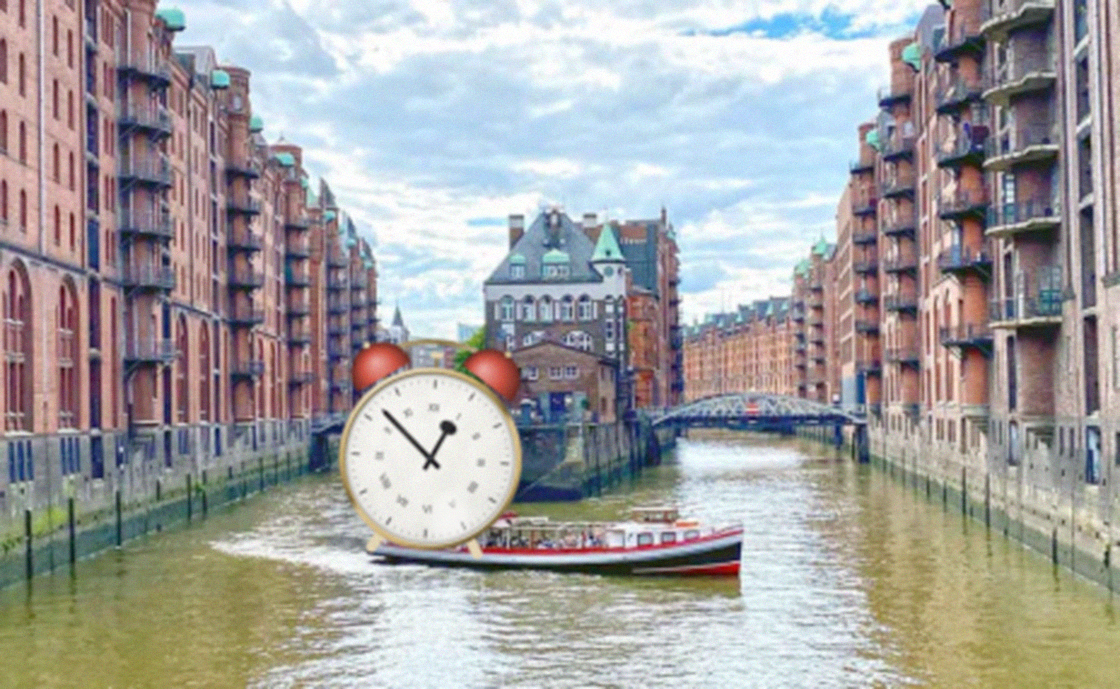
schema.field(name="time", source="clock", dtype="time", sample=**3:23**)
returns **12:52**
